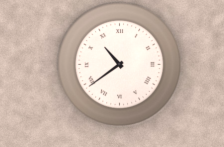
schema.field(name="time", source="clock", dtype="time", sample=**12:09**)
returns **10:39**
